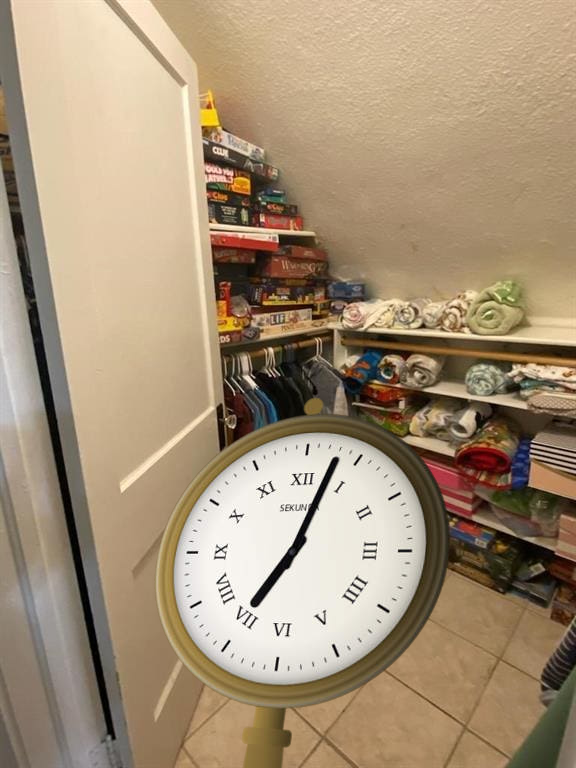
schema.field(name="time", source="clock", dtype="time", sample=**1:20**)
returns **7:03**
